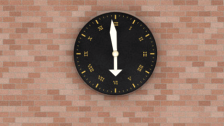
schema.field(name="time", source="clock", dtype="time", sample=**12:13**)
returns **5:59**
